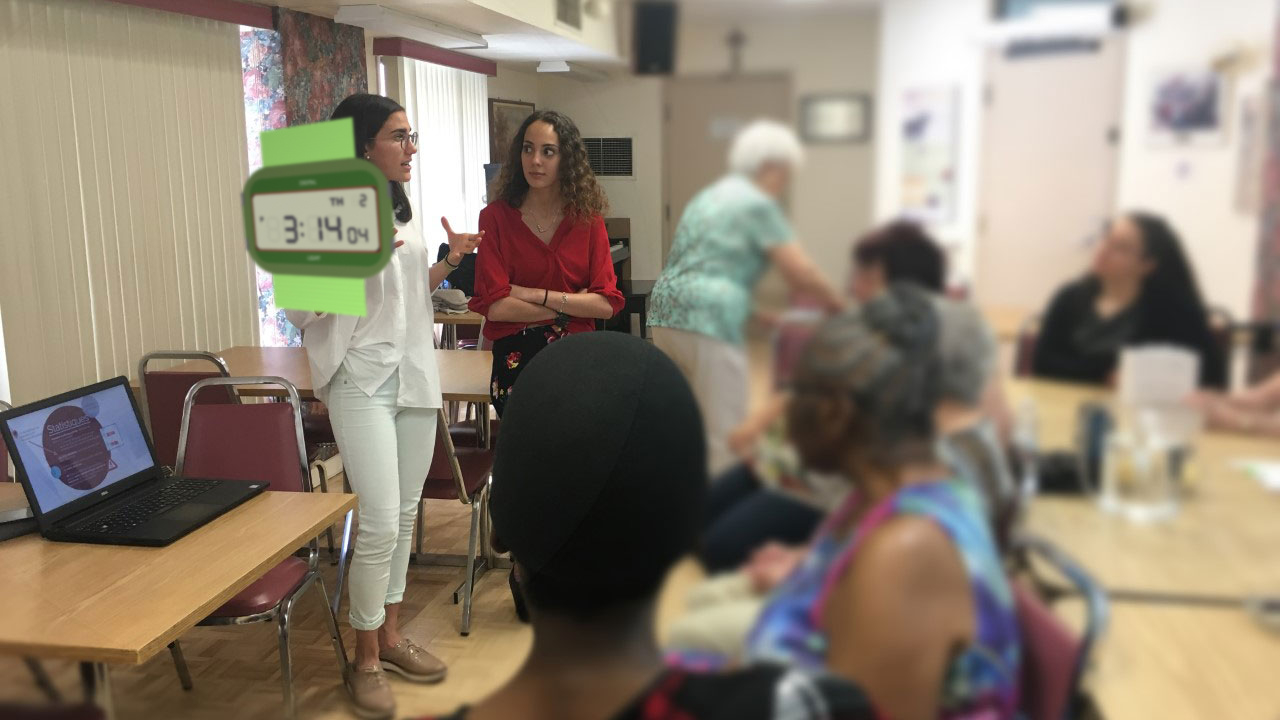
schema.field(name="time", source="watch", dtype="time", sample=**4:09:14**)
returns **3:14:04**
